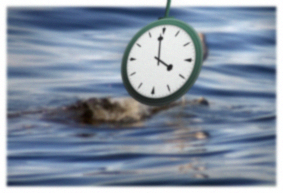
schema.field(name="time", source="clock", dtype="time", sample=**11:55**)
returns **3:59**
